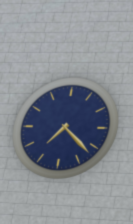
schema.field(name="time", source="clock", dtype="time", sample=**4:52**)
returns **7:22**
